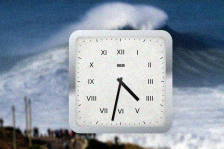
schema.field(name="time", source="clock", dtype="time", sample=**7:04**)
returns **4:32**
